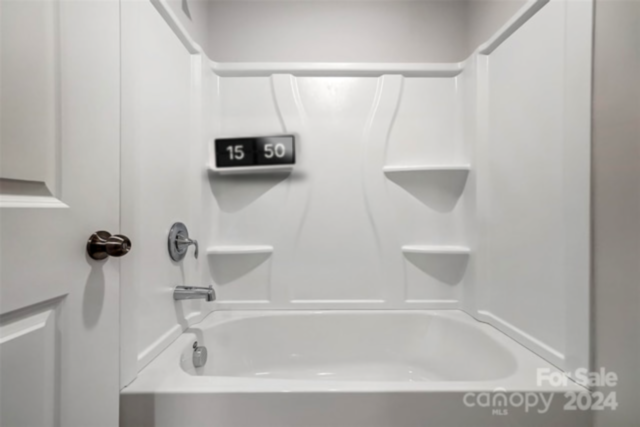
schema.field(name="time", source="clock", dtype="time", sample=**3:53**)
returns **15:50**
